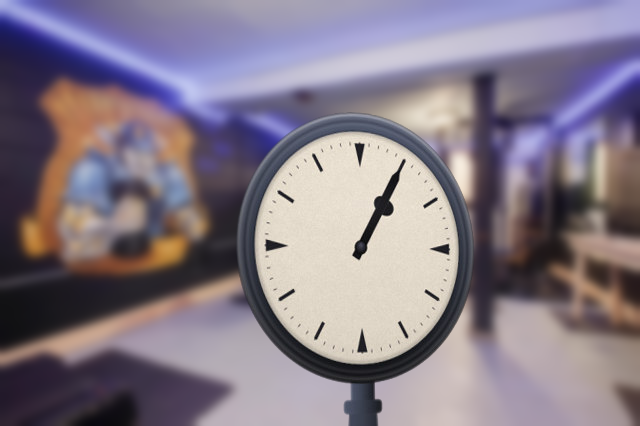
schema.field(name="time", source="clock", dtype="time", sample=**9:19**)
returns **1:05**
